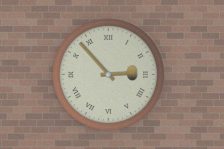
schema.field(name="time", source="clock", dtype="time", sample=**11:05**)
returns **2:53**
